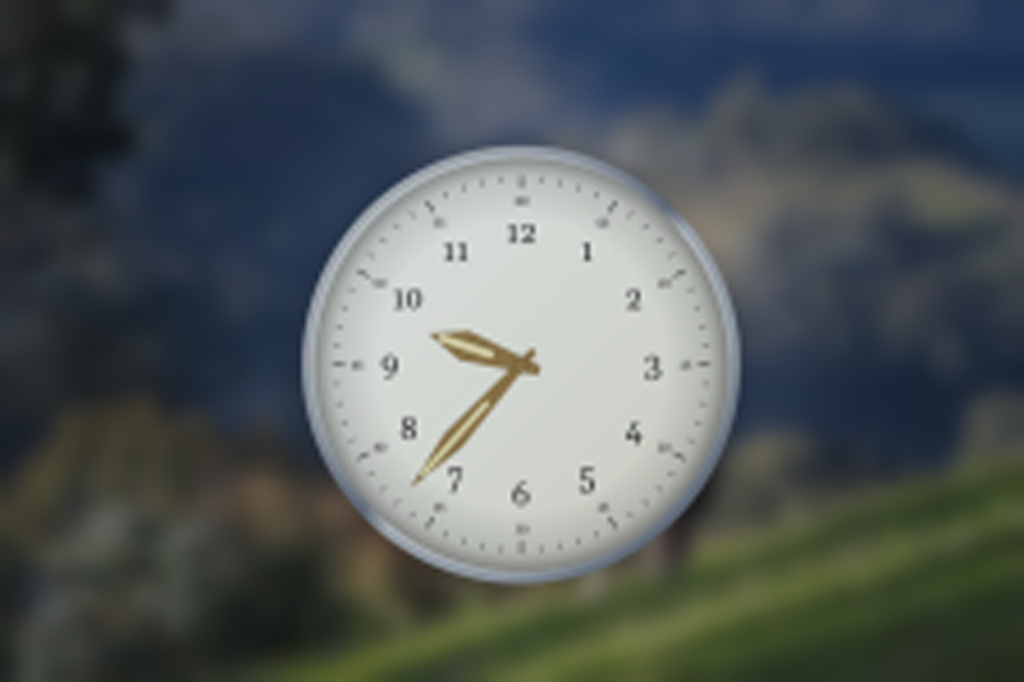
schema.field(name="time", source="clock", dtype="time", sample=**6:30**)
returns **9:37**
